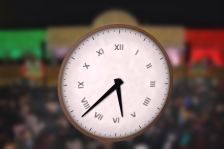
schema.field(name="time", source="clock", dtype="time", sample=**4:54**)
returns **5:38**
